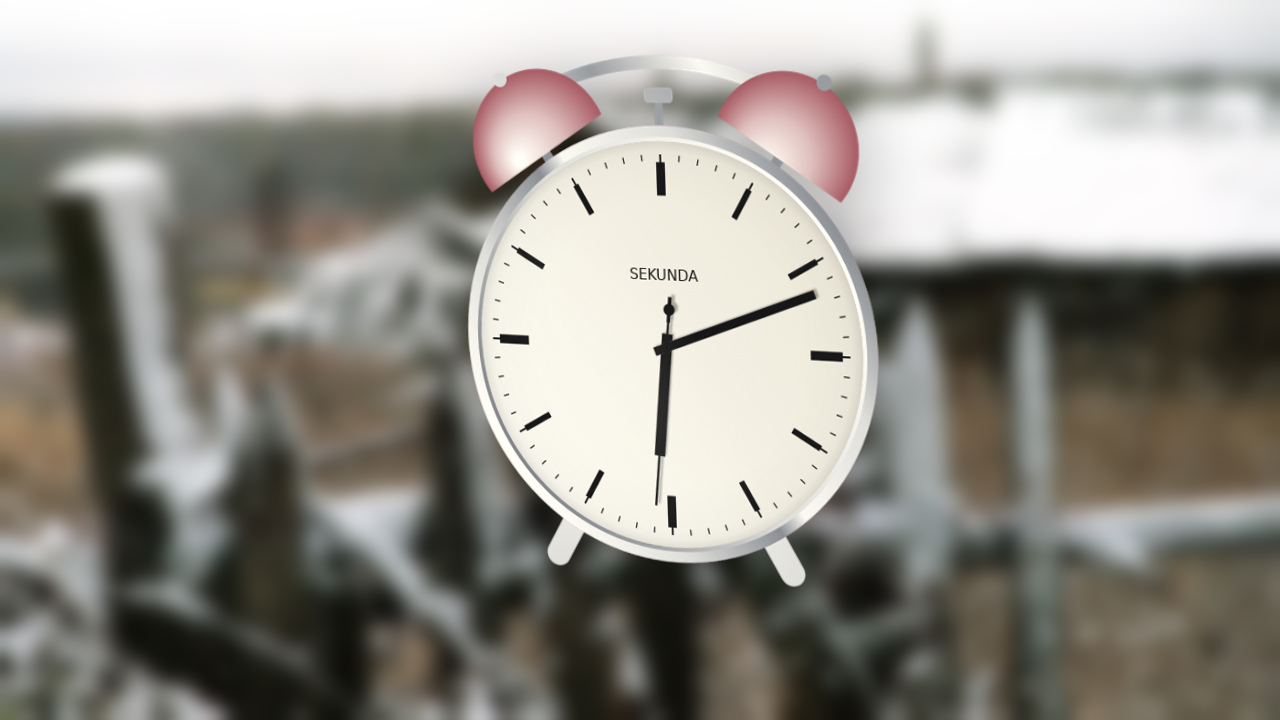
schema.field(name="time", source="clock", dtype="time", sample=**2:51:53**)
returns **6:11:31**
